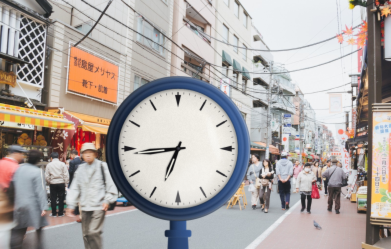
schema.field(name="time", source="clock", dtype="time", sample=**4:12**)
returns **6:44**
